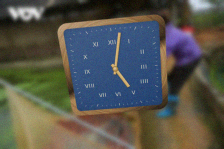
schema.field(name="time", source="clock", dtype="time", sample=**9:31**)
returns **5:02**
